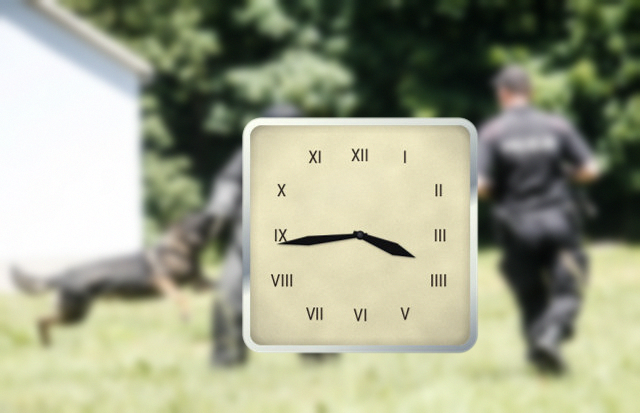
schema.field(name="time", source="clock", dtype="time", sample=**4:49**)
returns **3:44**
